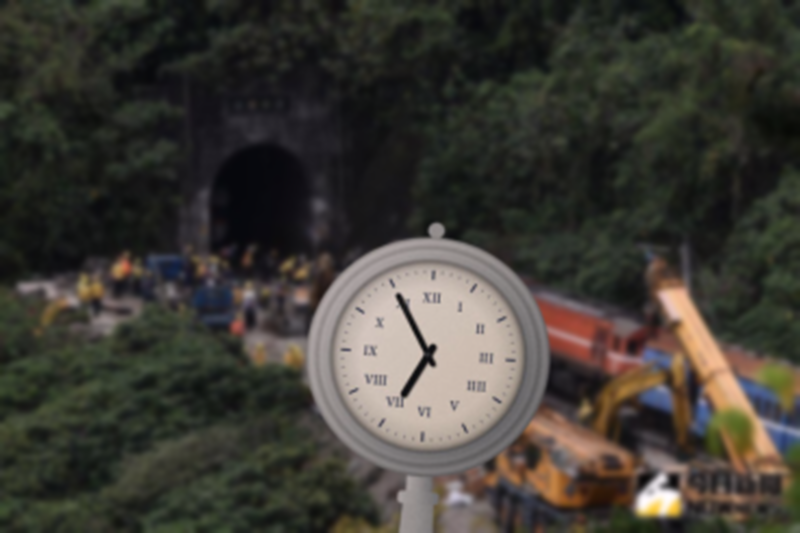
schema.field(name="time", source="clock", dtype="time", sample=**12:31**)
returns **6:55**
